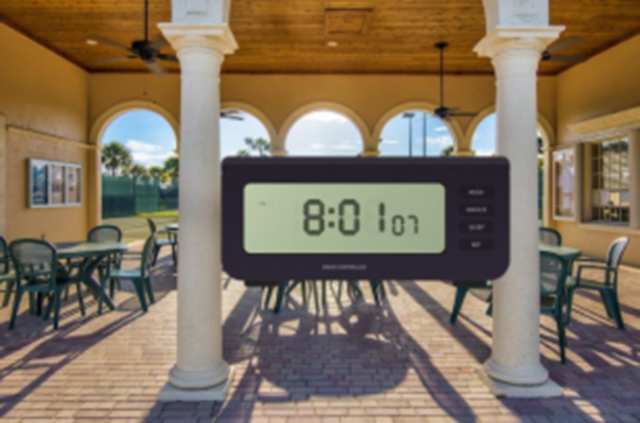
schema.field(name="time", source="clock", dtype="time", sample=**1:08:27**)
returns **8:01:07**
